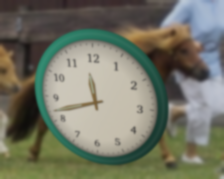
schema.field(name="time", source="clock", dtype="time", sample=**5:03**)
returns **11:42**
